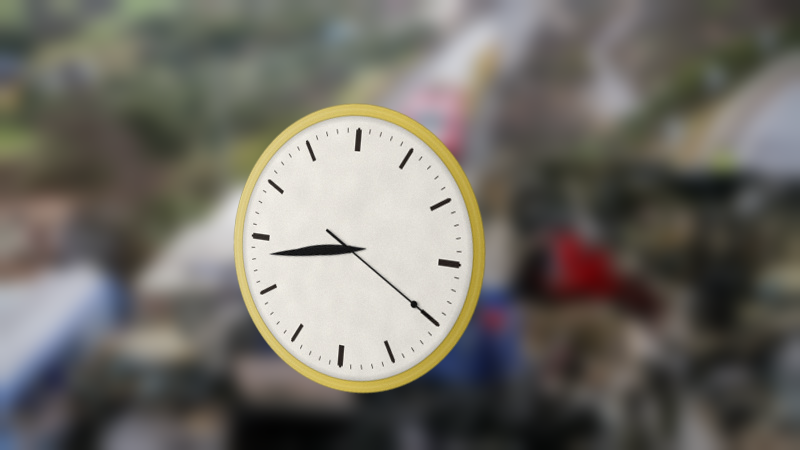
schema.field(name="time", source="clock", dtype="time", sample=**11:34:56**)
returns **8:43:20**
